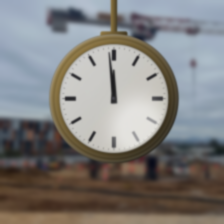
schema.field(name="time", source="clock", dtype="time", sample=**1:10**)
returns **11:59**
